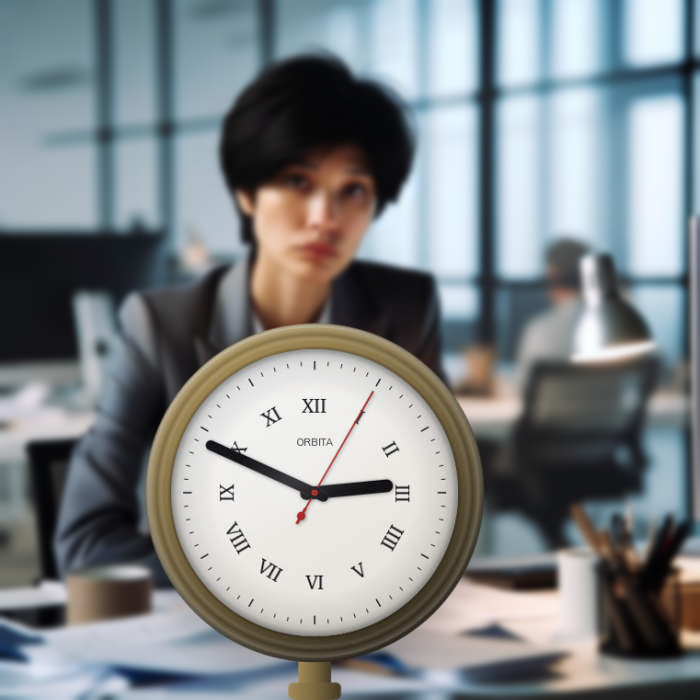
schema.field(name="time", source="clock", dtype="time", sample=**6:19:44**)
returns **2:49:05**
